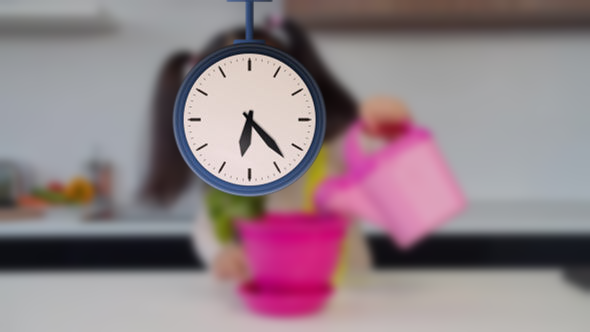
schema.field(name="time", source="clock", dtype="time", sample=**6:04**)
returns **6:23**
